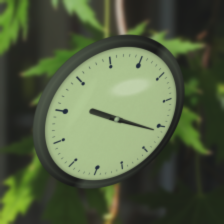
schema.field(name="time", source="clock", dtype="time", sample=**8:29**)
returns **9:16**
